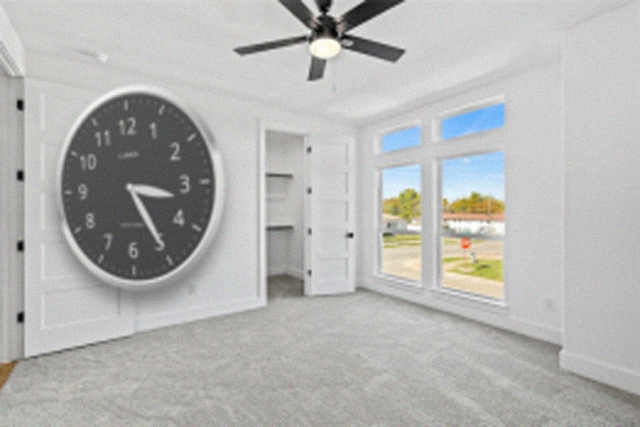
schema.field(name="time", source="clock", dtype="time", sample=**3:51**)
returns **3:25**
